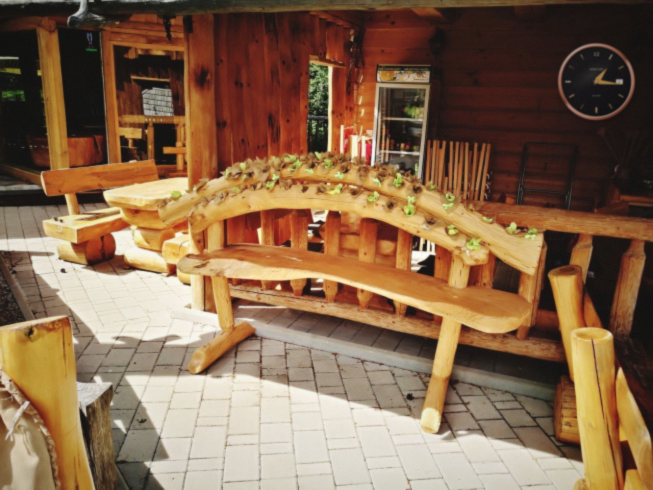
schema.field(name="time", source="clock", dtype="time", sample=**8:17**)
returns **1:16**
